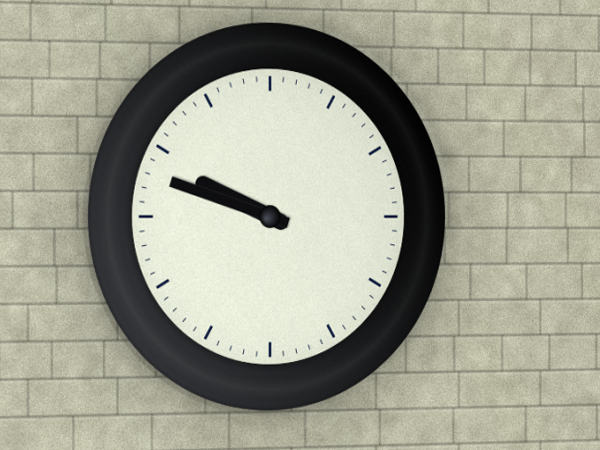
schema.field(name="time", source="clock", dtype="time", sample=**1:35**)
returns **9:48**
